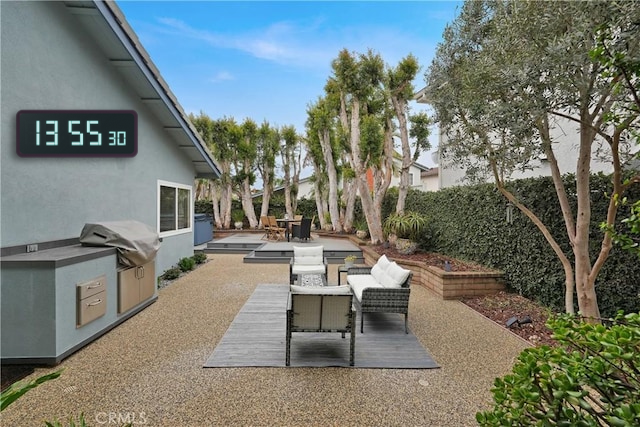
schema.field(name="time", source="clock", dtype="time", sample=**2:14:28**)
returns **13:55:30**
